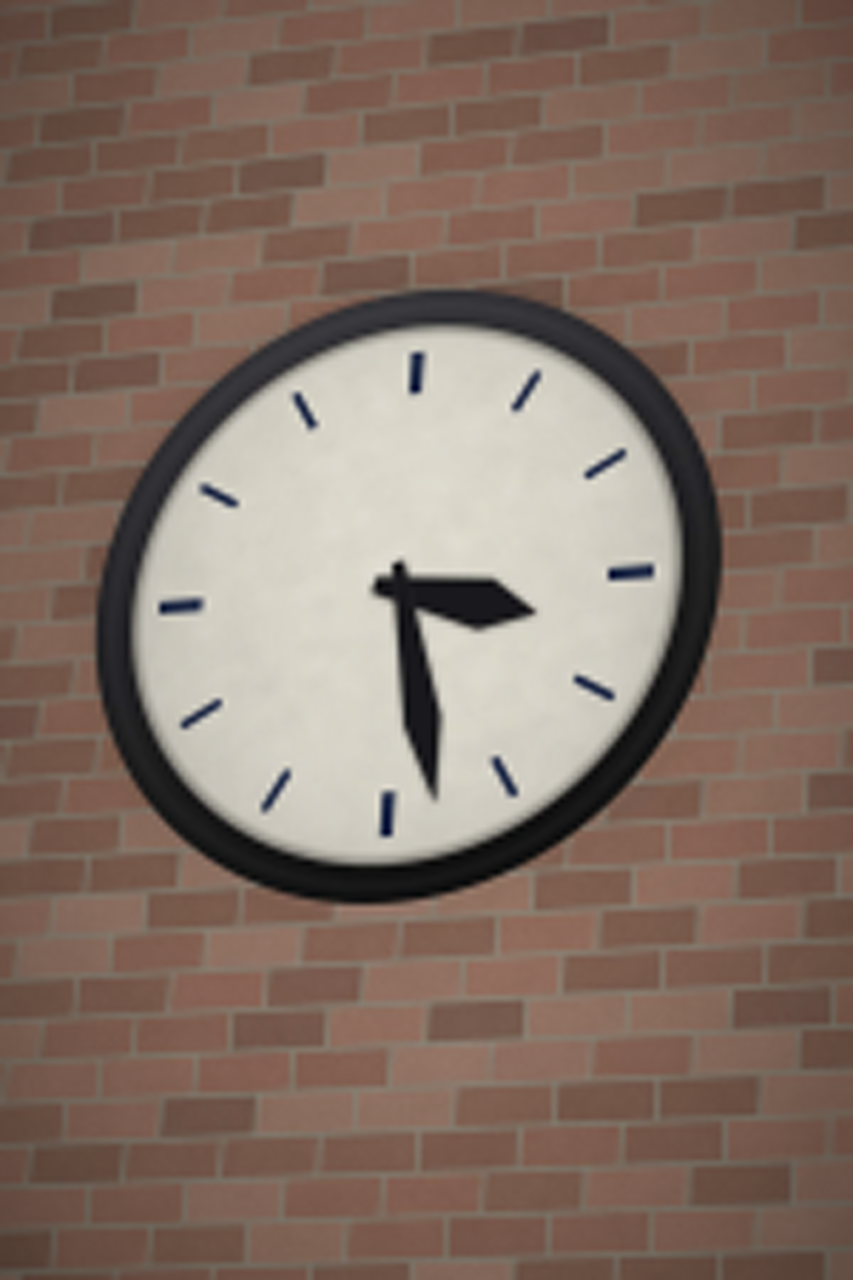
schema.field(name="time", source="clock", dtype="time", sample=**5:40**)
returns **3:28**
